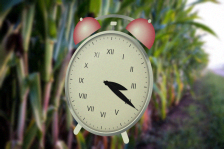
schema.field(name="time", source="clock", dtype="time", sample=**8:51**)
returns **3:20**
